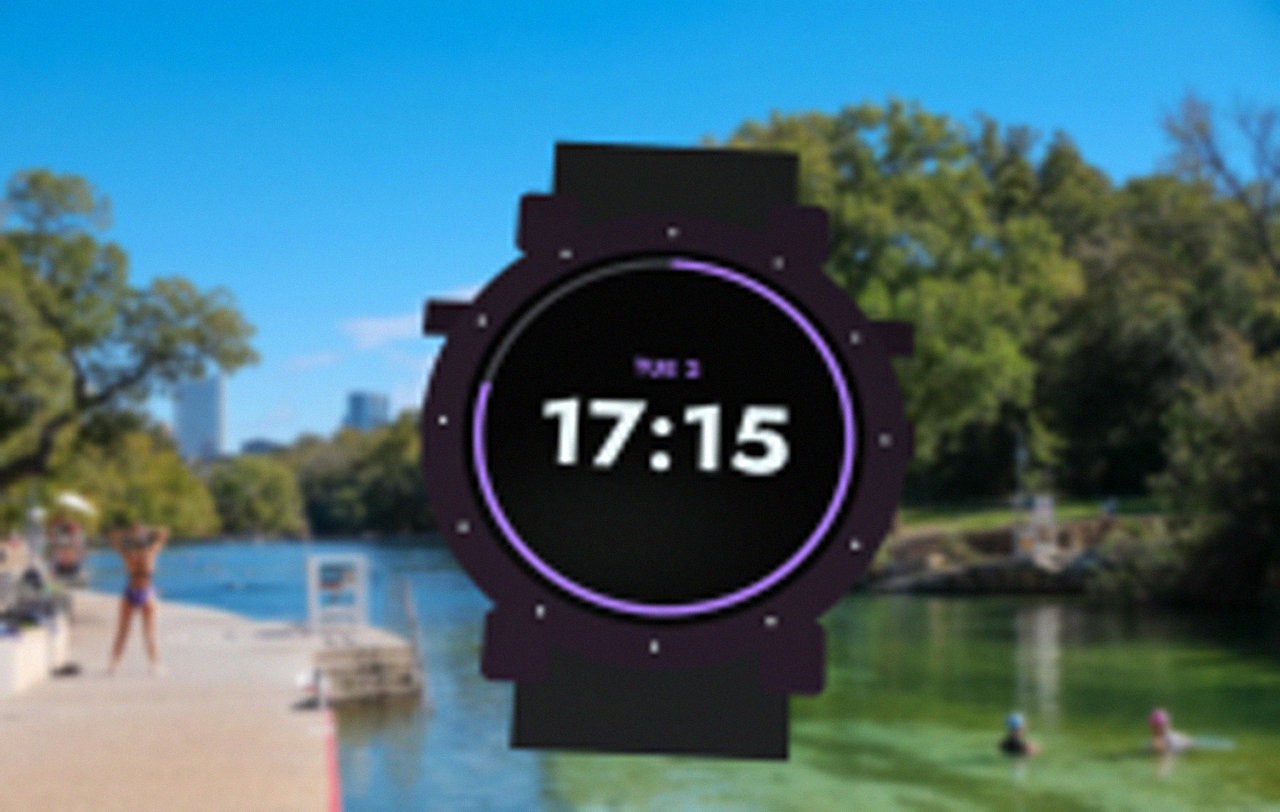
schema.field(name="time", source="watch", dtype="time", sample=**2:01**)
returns **17:15**
